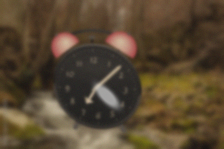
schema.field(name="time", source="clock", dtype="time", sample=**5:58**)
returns **7:08**
